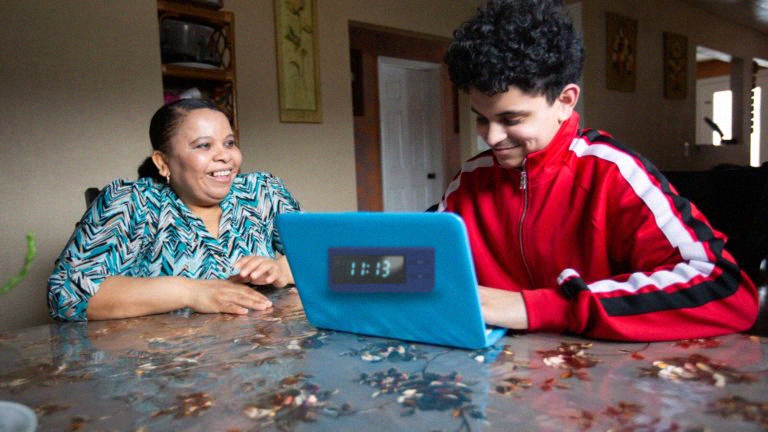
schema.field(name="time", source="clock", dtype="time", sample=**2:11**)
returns **11:13**
